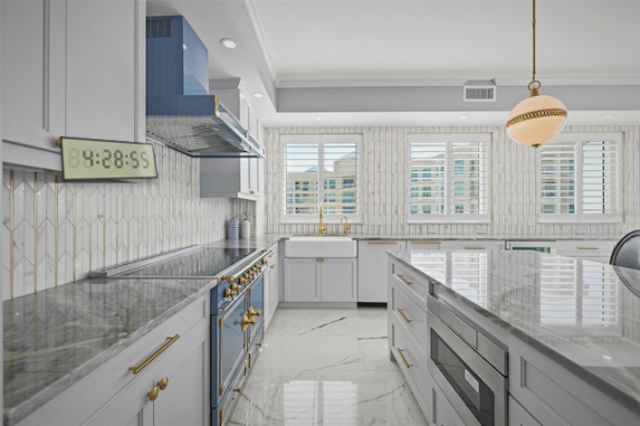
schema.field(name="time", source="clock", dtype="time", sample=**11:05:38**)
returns **4:28:55**
